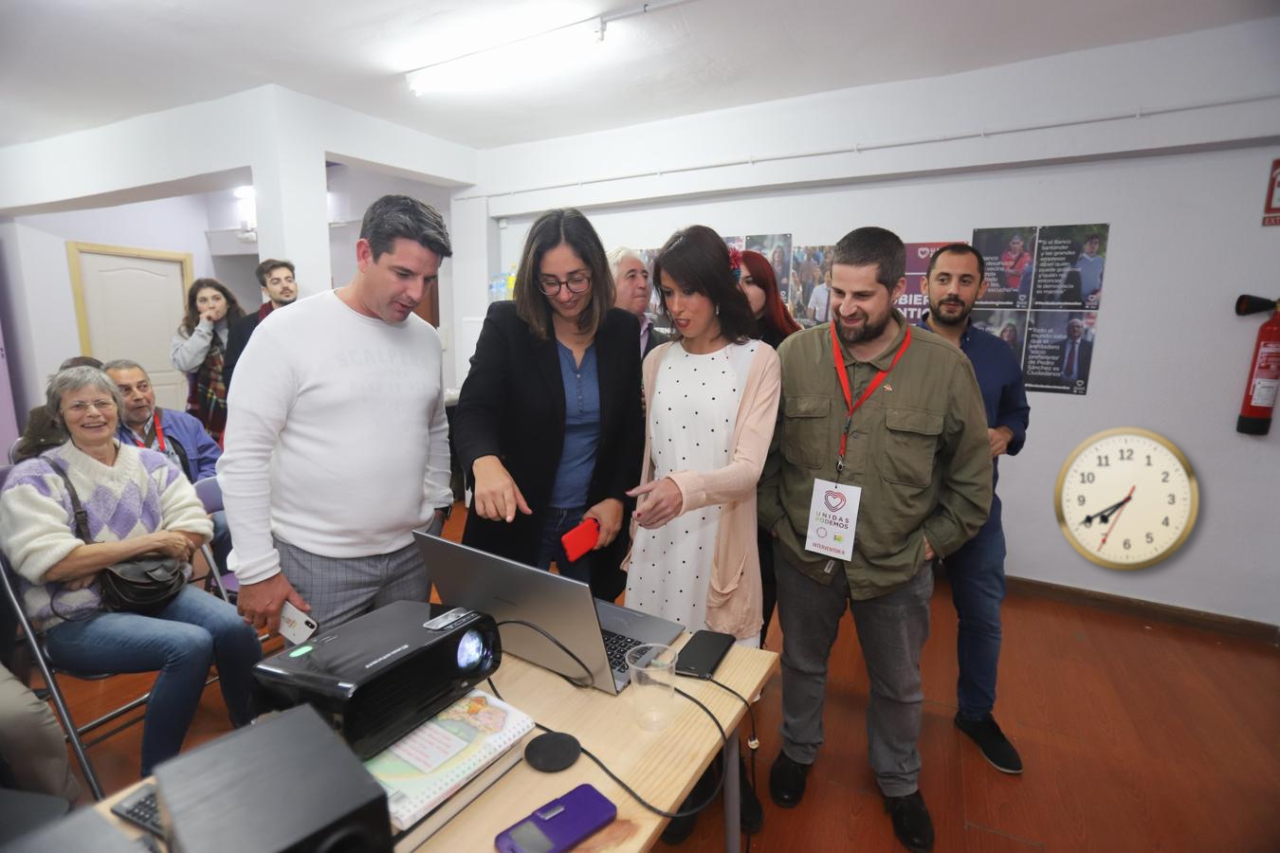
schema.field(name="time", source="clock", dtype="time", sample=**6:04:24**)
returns **7:40:35**
